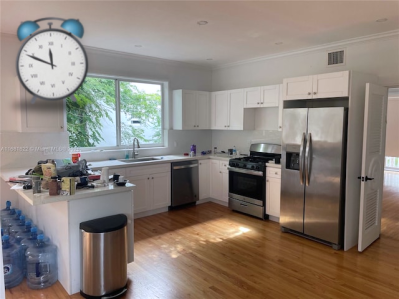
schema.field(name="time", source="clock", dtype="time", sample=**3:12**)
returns **11:49**
